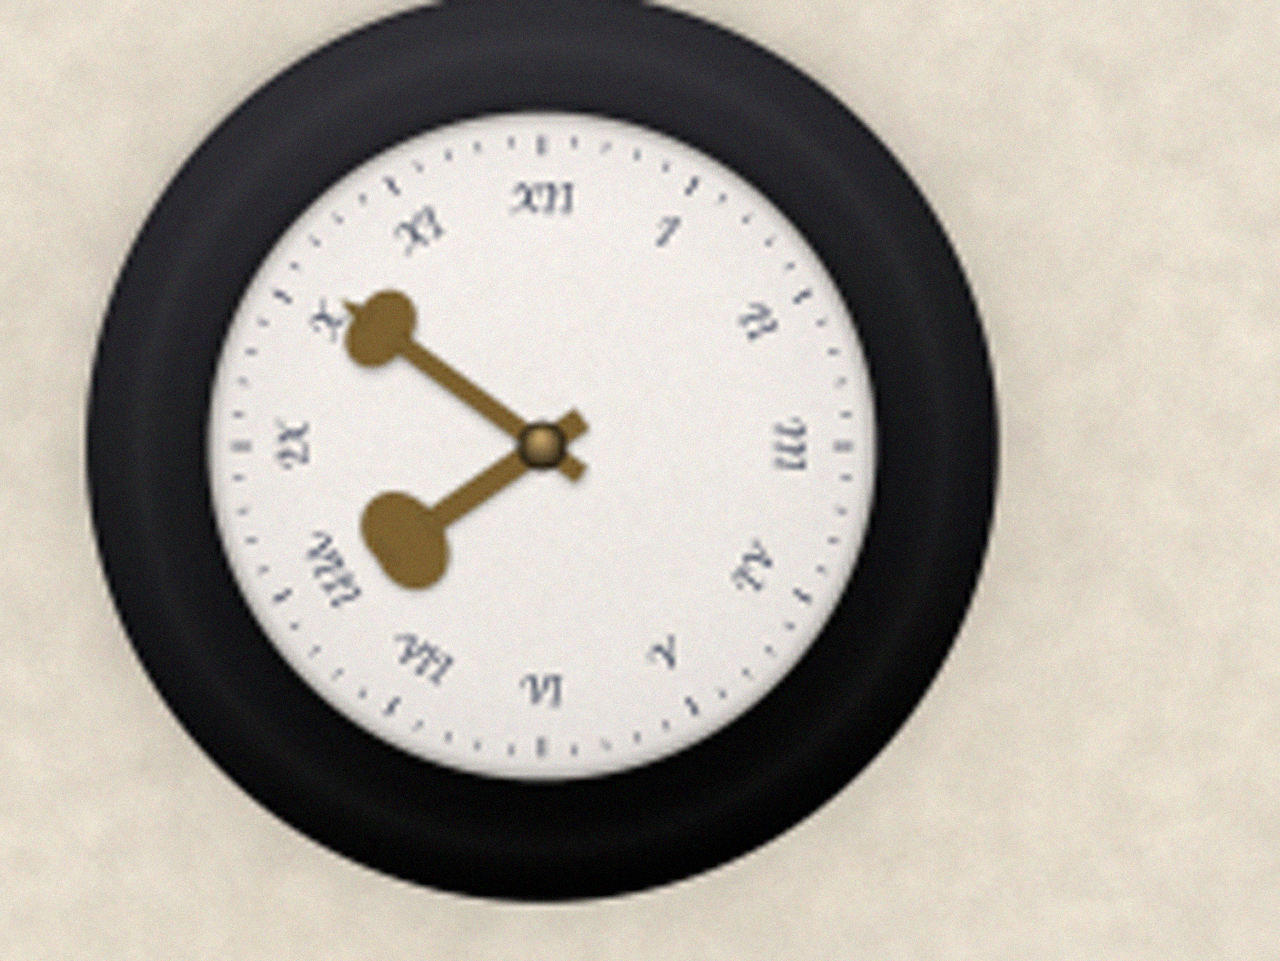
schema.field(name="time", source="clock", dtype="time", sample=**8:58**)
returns **7:51**
